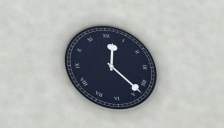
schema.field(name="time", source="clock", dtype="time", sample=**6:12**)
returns **12:23**
